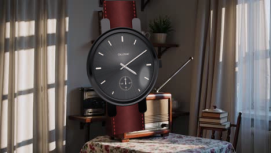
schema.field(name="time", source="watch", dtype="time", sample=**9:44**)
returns **4:10**
